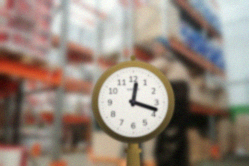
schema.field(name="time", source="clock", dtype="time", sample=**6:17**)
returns **12:18**
